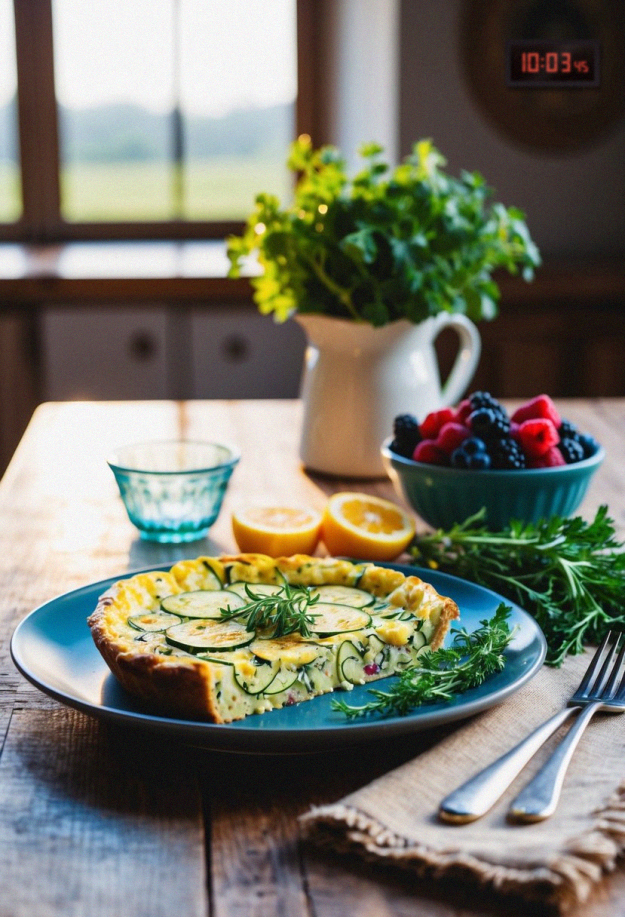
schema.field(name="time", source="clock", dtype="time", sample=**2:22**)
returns **10:03**
